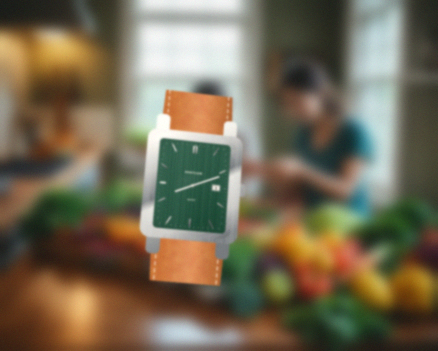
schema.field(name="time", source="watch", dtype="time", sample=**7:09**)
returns **8:11**
